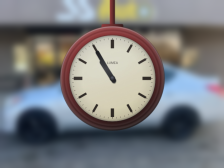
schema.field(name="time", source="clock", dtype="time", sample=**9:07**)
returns **10:55**
